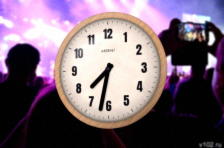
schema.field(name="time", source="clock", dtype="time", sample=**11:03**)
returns **7:32**
